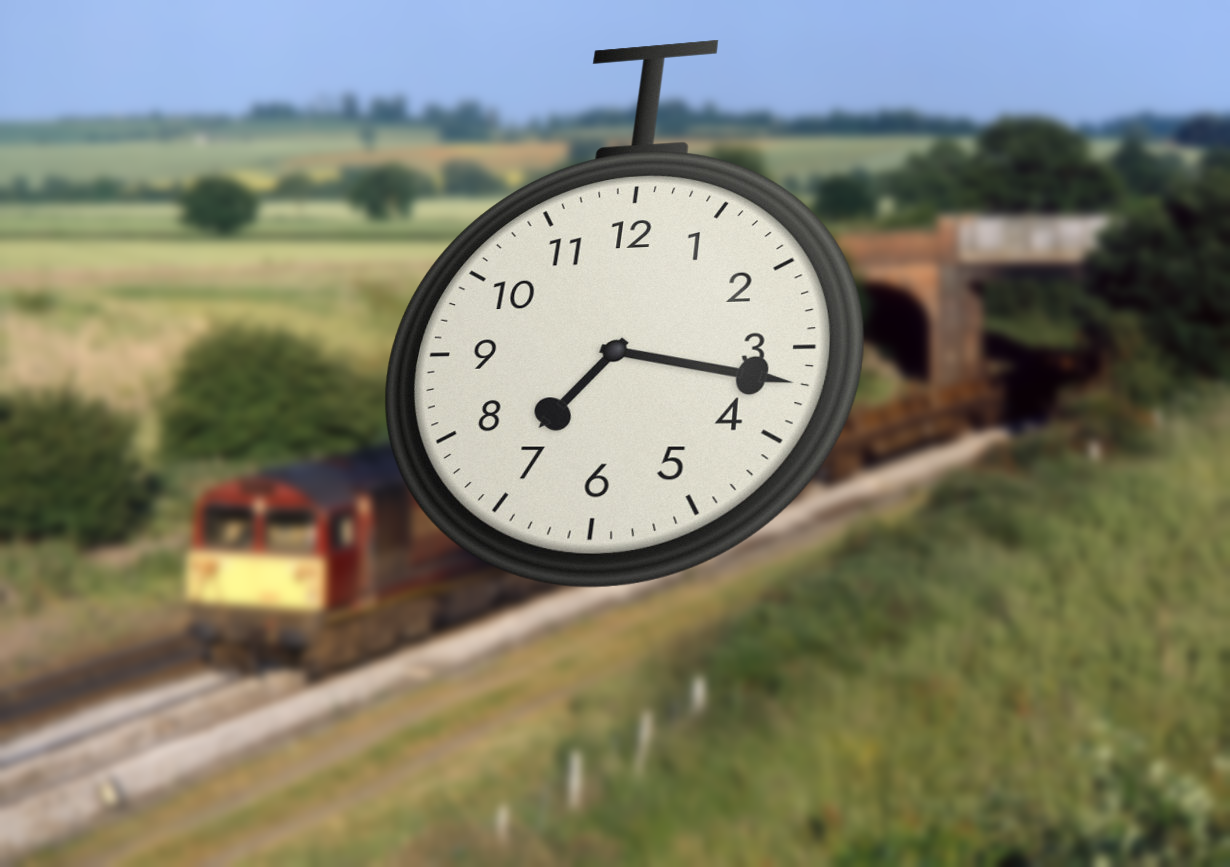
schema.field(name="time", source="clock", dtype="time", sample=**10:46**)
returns **7:17**
